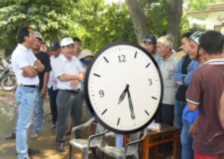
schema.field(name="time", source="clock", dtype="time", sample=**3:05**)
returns **7:30**
